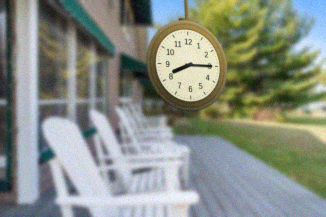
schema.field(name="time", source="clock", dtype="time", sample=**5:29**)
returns **8:15**
